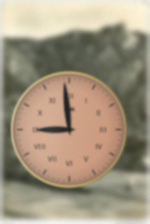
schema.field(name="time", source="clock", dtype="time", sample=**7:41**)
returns **8:59**
